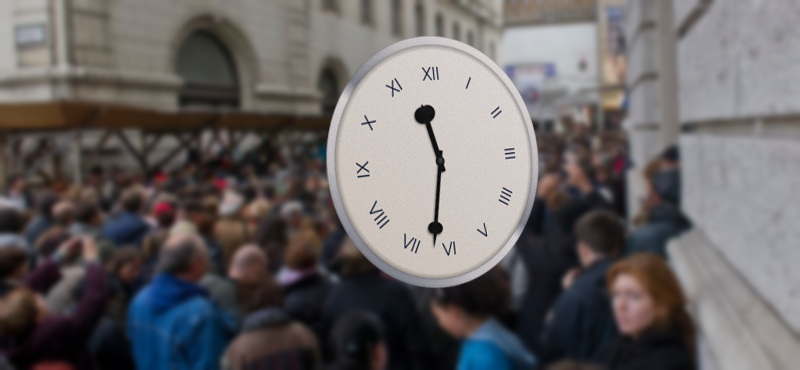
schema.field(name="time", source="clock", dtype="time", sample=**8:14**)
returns **11:32**
